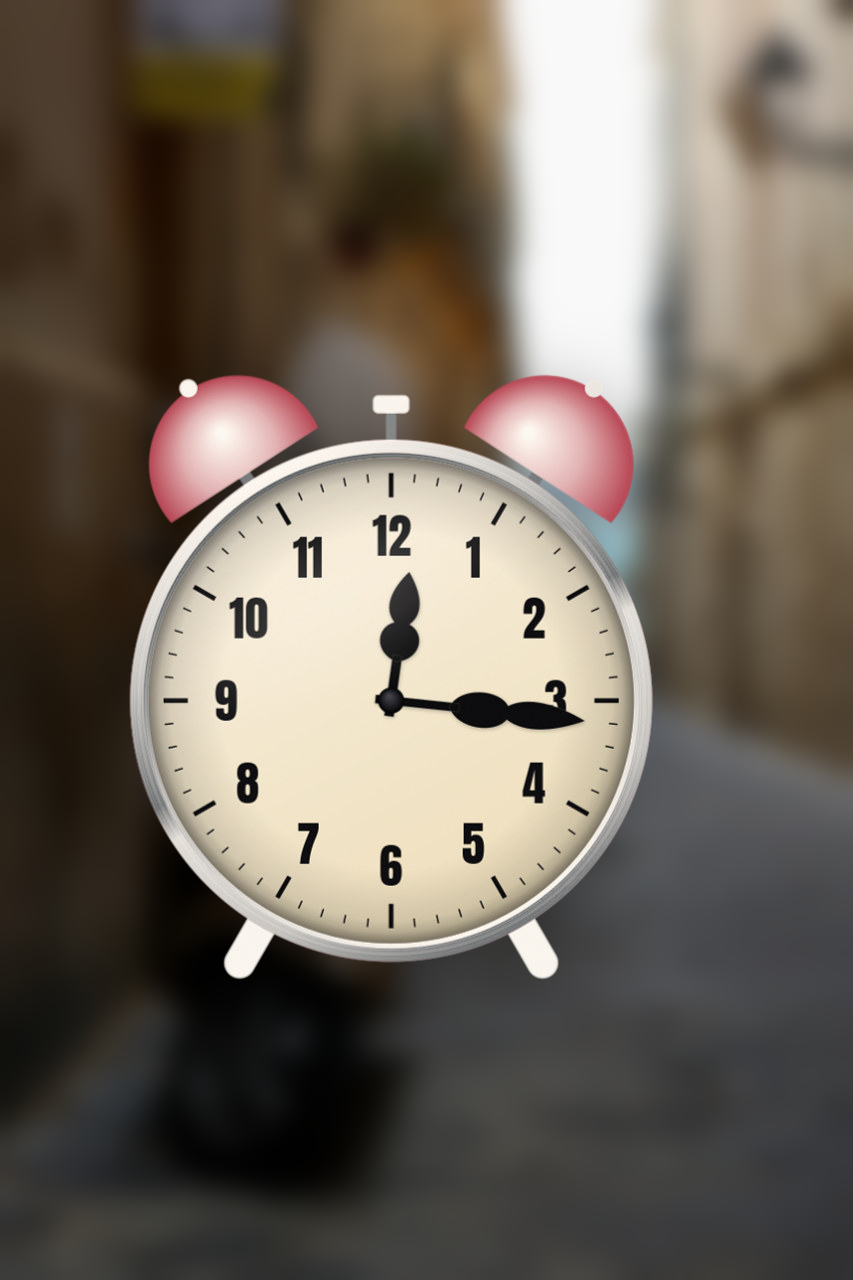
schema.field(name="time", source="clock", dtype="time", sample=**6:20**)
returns **12:16**
